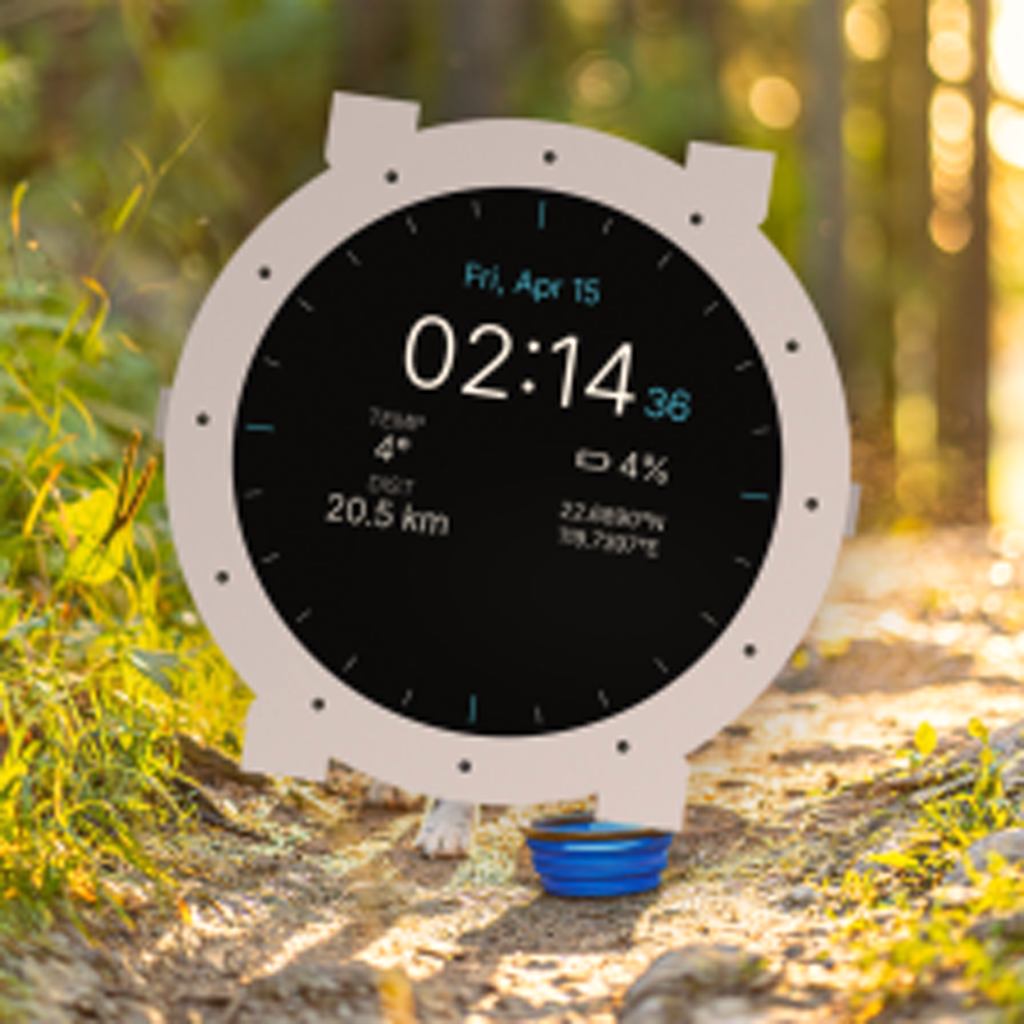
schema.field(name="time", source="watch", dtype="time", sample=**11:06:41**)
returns **2:14:36**
